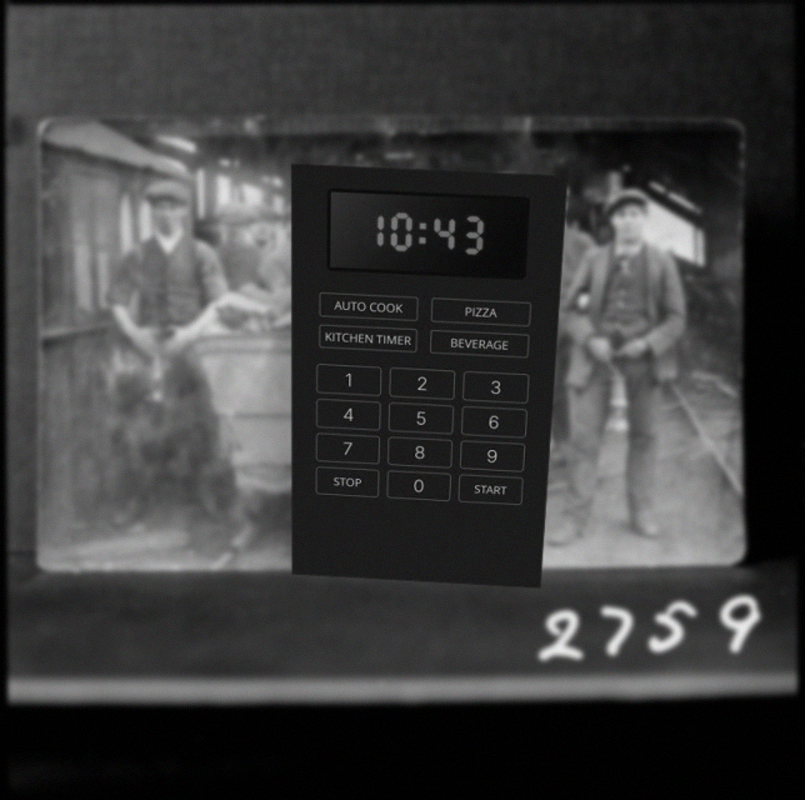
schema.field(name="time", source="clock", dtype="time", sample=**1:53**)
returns **10:43**
